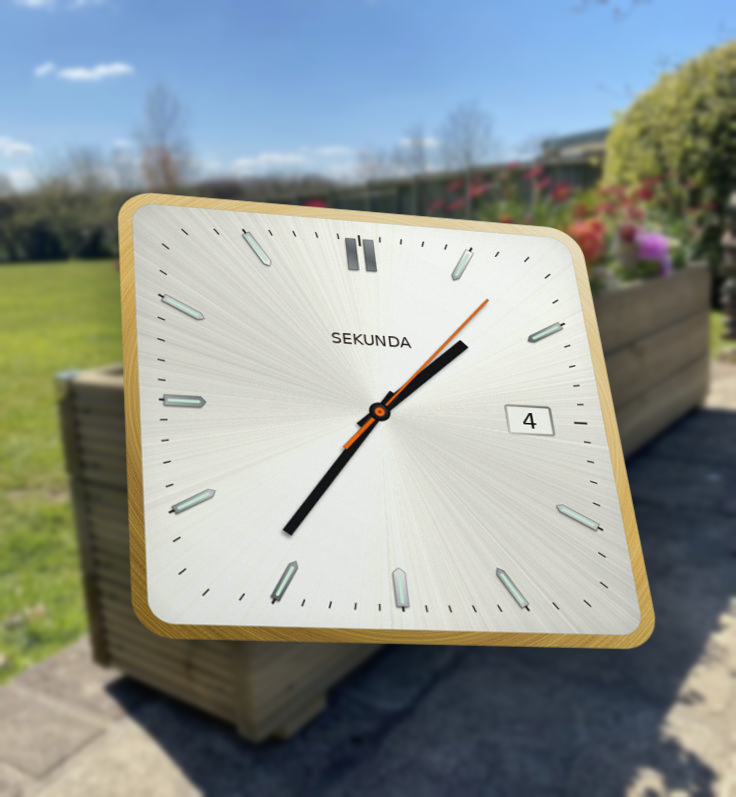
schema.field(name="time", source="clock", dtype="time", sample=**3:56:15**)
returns **1:36:07**
